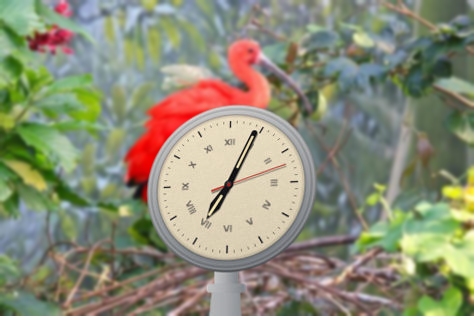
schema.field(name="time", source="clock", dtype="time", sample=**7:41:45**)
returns **7:04:12**
